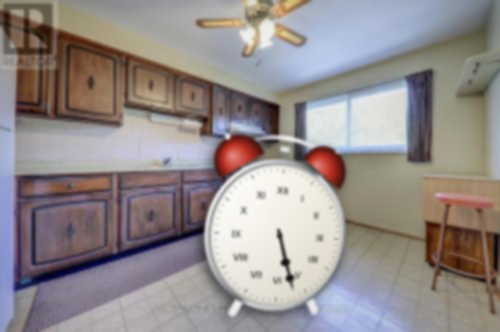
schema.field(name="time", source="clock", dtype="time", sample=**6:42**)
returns **5:27**
